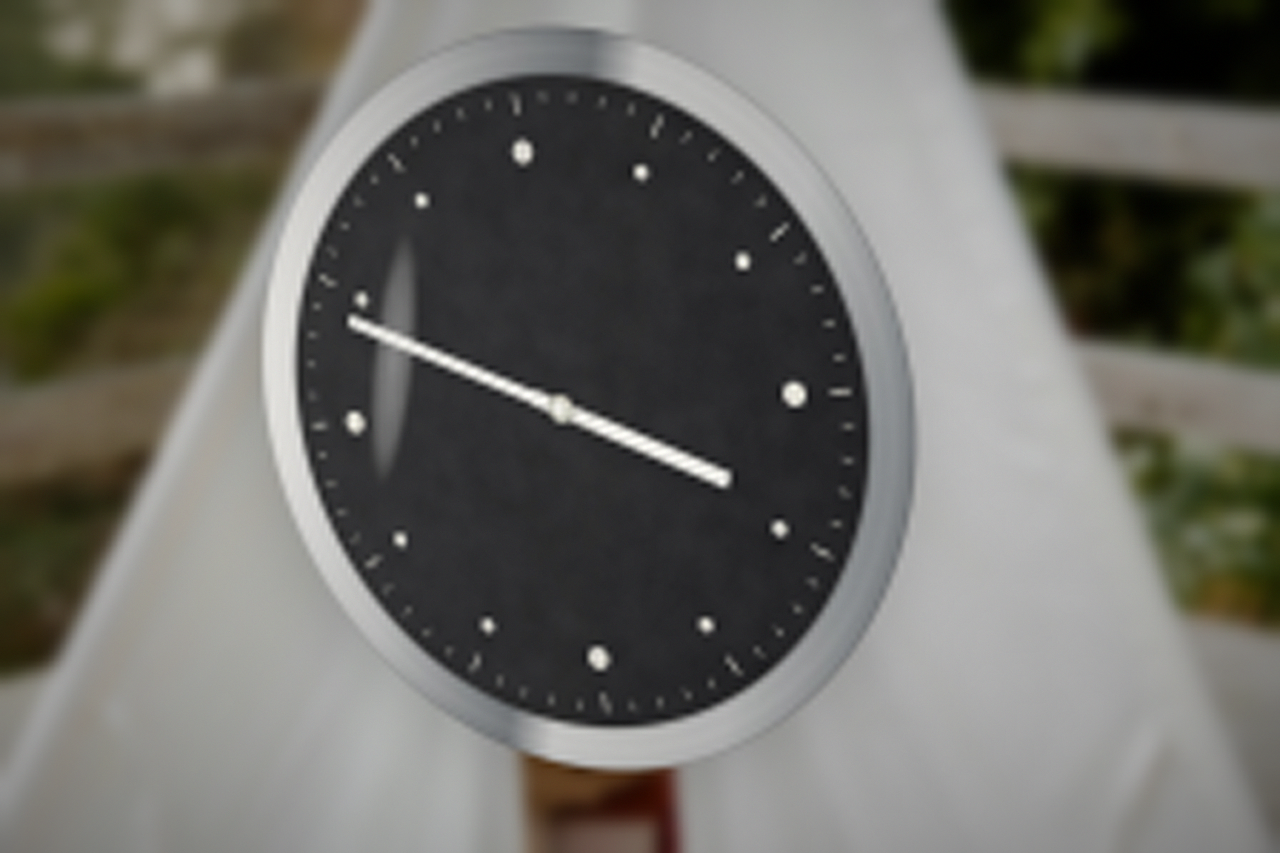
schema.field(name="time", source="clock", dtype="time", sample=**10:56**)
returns **3:49**
